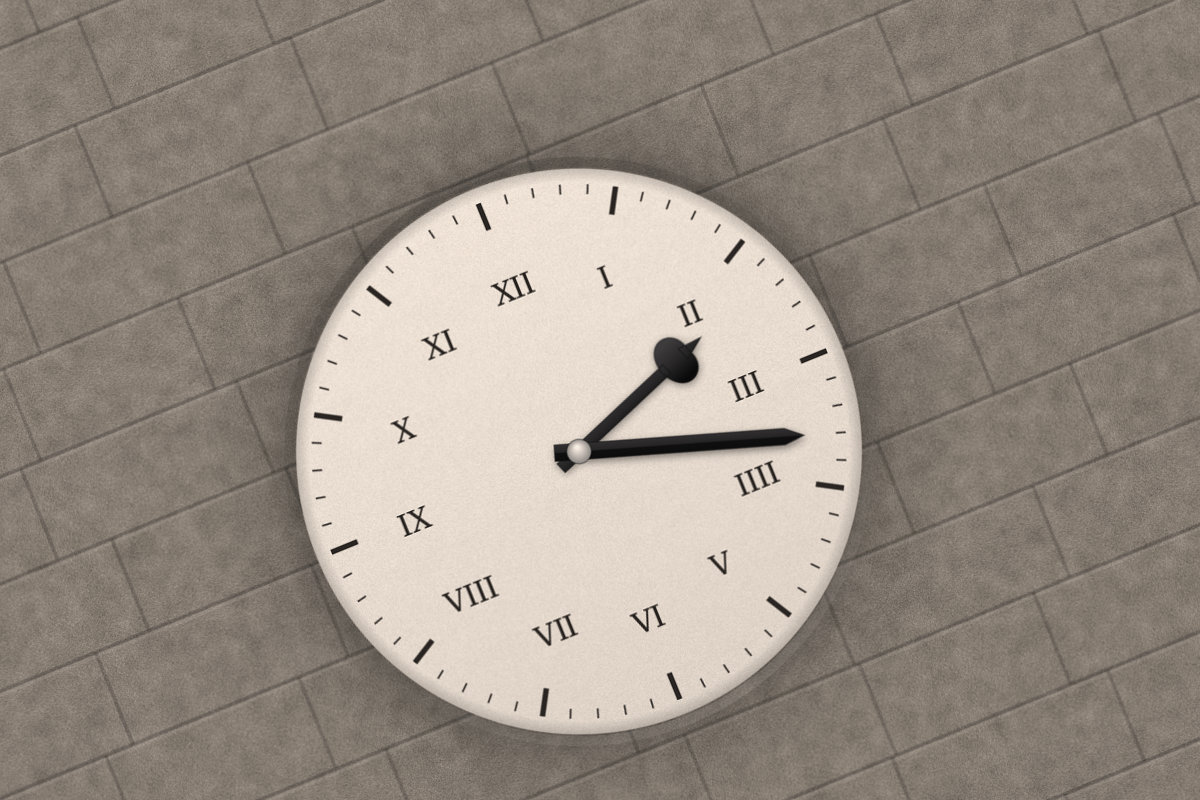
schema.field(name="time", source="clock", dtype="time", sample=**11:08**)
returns **2:18**
